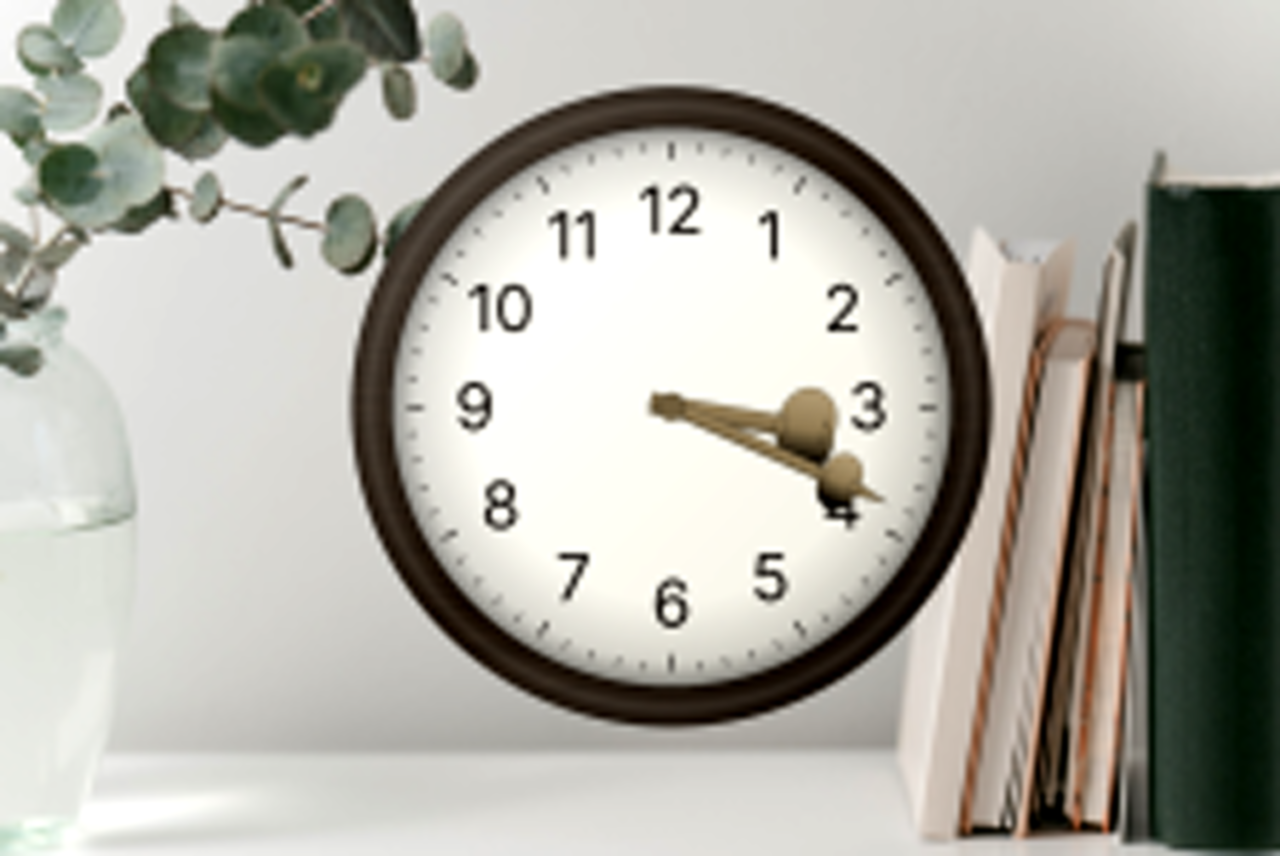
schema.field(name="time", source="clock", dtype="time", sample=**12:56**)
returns **3:19**
